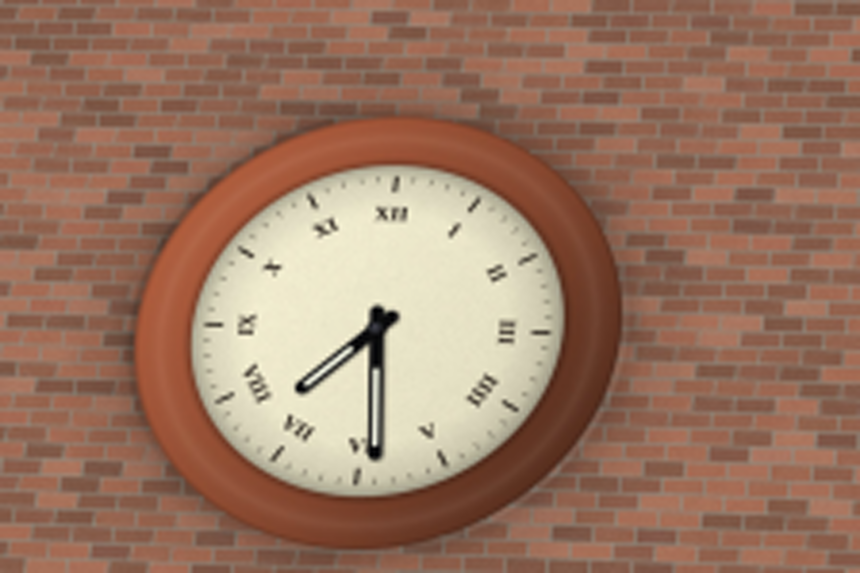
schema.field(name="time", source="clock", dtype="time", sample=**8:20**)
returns **7:29**
